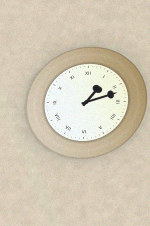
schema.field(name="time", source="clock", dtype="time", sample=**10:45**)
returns **1:12**
